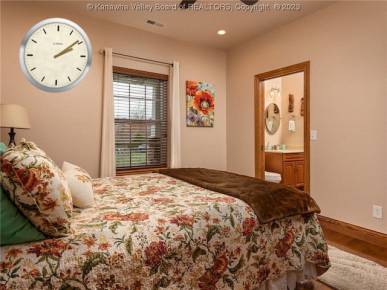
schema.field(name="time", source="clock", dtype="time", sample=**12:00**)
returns **2:09**
